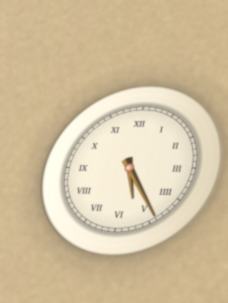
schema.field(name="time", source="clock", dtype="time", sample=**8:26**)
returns **5:24**
